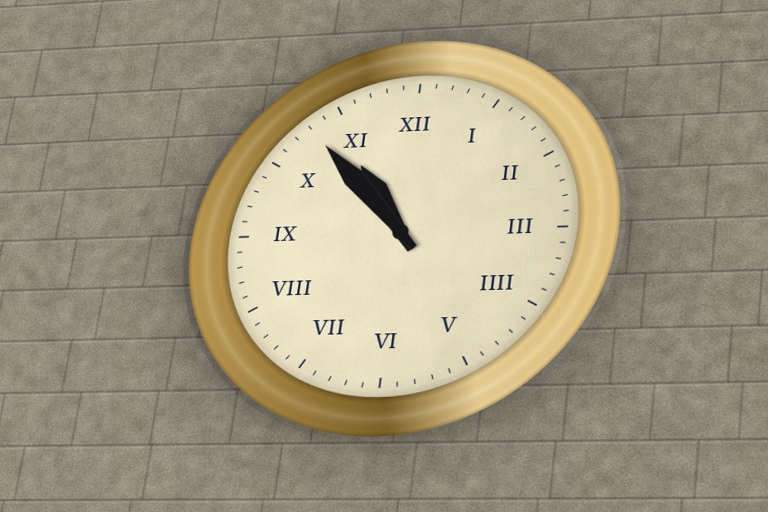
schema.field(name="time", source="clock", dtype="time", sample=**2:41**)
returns **10:53**
